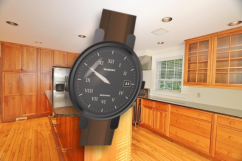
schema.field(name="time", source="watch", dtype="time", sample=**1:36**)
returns **9:50**
